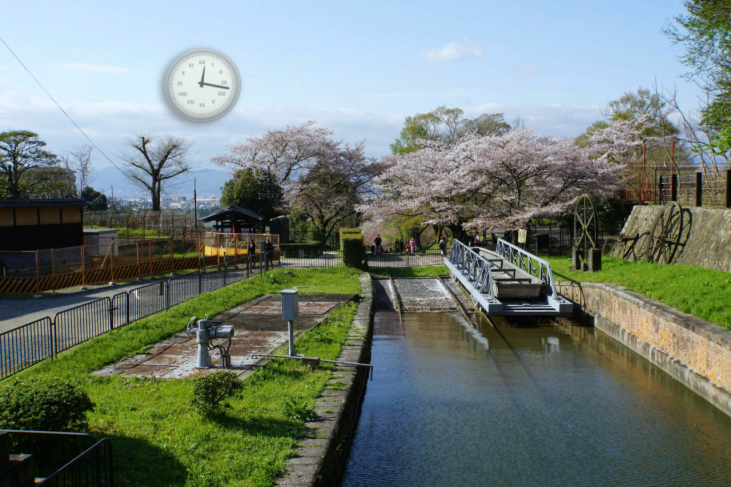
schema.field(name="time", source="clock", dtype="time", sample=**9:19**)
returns **12:17**
